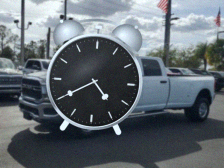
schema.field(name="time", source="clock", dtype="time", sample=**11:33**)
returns **4:40**
